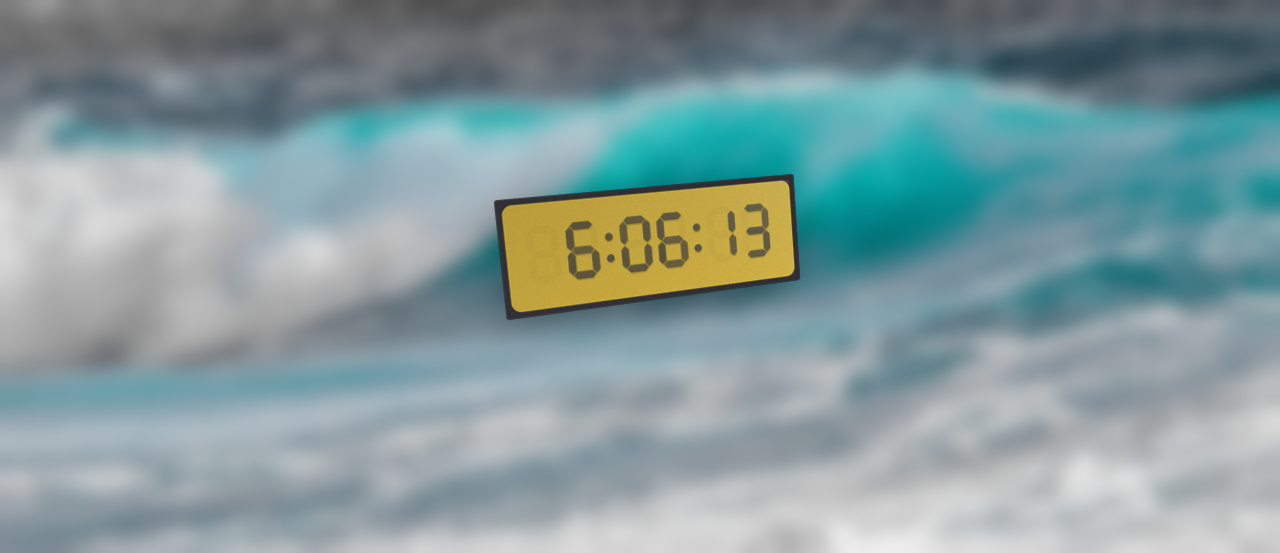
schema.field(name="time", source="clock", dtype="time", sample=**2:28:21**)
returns **6:06:13**
